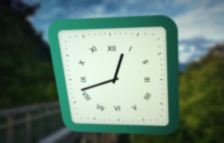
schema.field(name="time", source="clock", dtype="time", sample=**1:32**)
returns **12:42**
